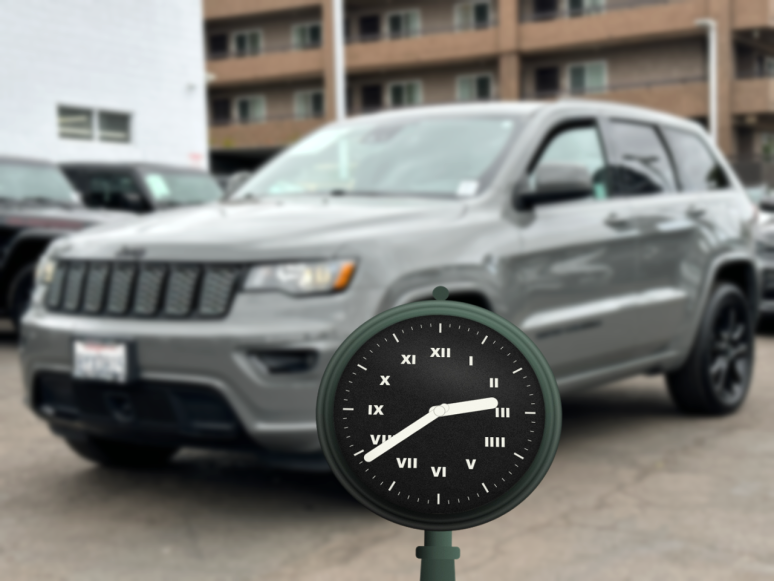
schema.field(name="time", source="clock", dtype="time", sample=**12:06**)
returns **2:39**
